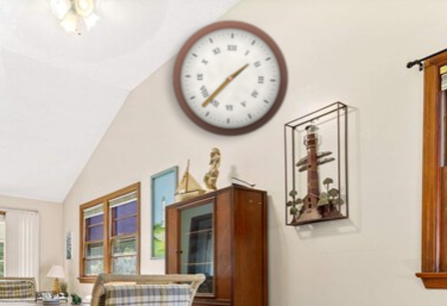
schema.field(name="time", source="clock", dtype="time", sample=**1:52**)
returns **1:37**
